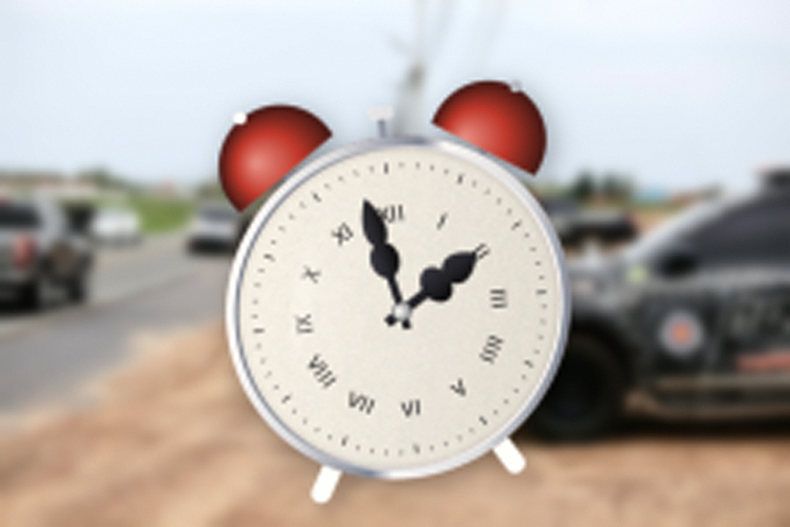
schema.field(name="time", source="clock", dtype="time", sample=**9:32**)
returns **1:58**
